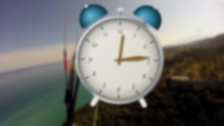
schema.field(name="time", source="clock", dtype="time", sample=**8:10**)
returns **12:14**
